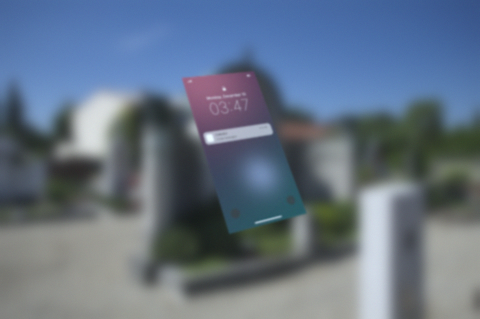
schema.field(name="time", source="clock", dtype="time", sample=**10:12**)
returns **3:47**
